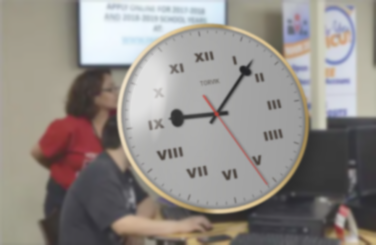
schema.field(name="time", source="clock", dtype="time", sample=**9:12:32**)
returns **9:07:26**
